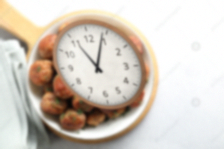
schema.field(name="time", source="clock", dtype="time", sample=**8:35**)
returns **11:04**
